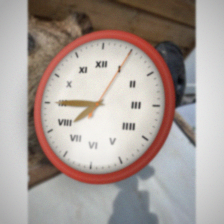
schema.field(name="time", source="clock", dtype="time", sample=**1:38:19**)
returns **7:45:05**
